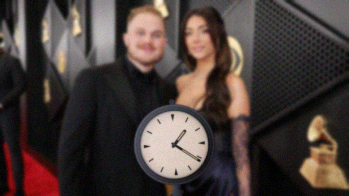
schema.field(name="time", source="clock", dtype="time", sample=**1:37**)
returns **1:21**
